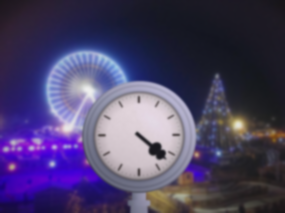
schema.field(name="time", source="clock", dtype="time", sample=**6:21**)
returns **4:22**
